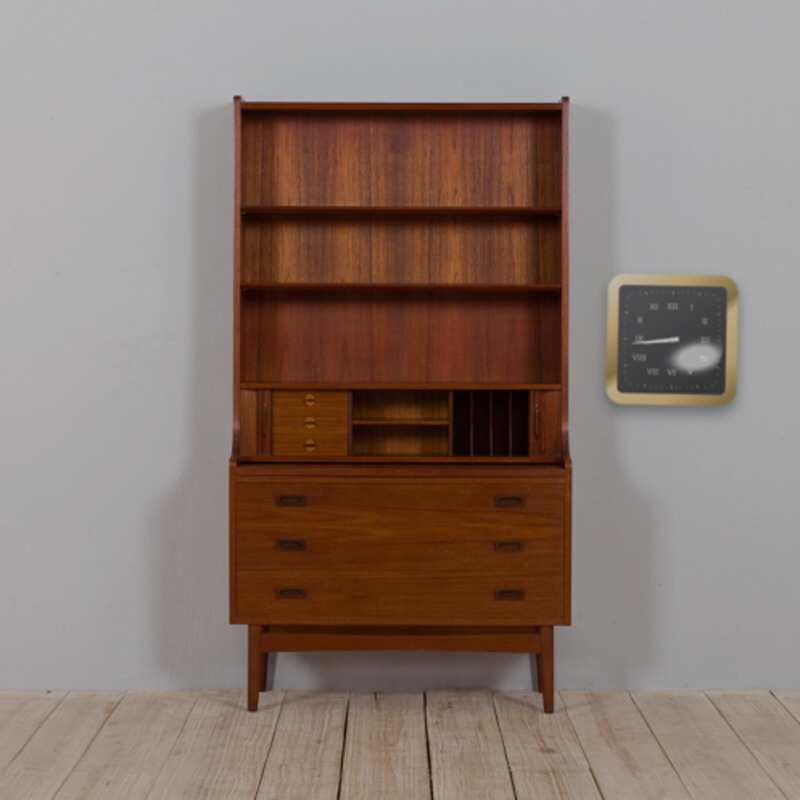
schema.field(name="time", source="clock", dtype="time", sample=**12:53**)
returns **8:44**
